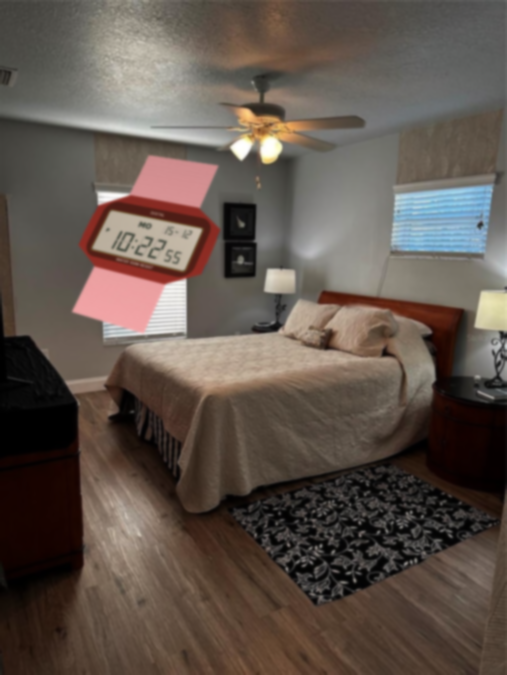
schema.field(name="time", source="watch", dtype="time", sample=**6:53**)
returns **10:22**
